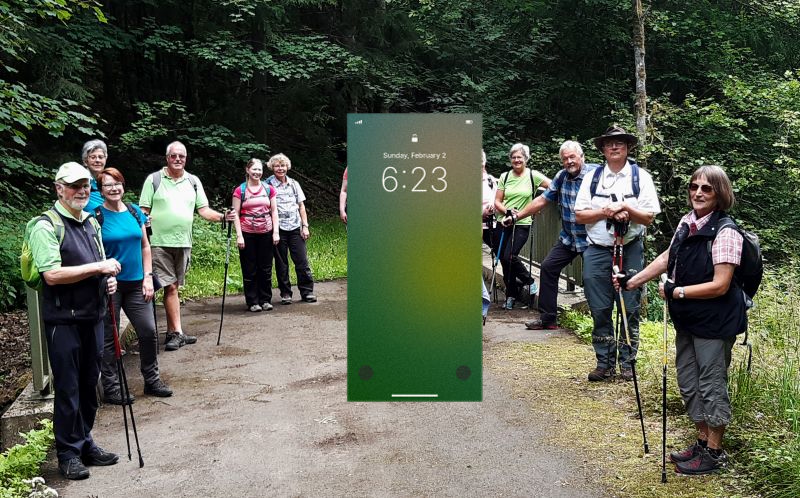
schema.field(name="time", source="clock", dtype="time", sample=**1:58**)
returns **6:23**
